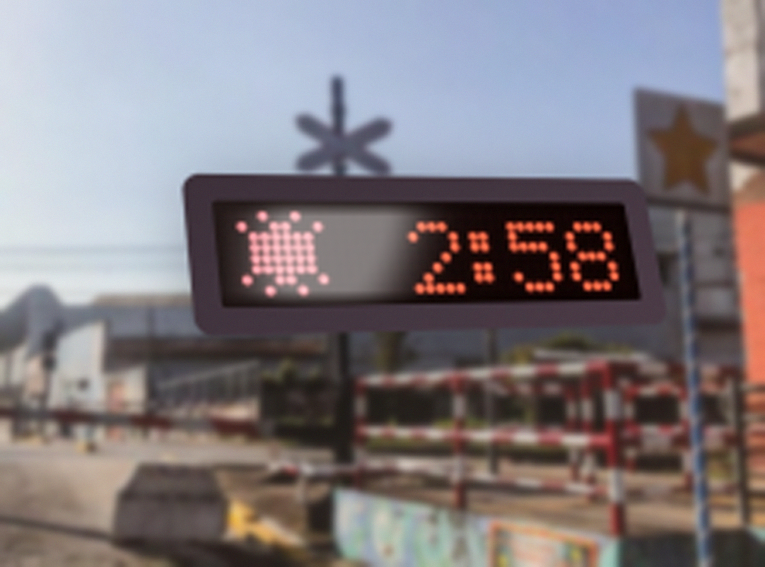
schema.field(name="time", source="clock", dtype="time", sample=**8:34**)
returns **2:58**
